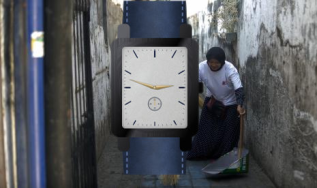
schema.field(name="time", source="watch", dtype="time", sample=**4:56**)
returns **2:48**
